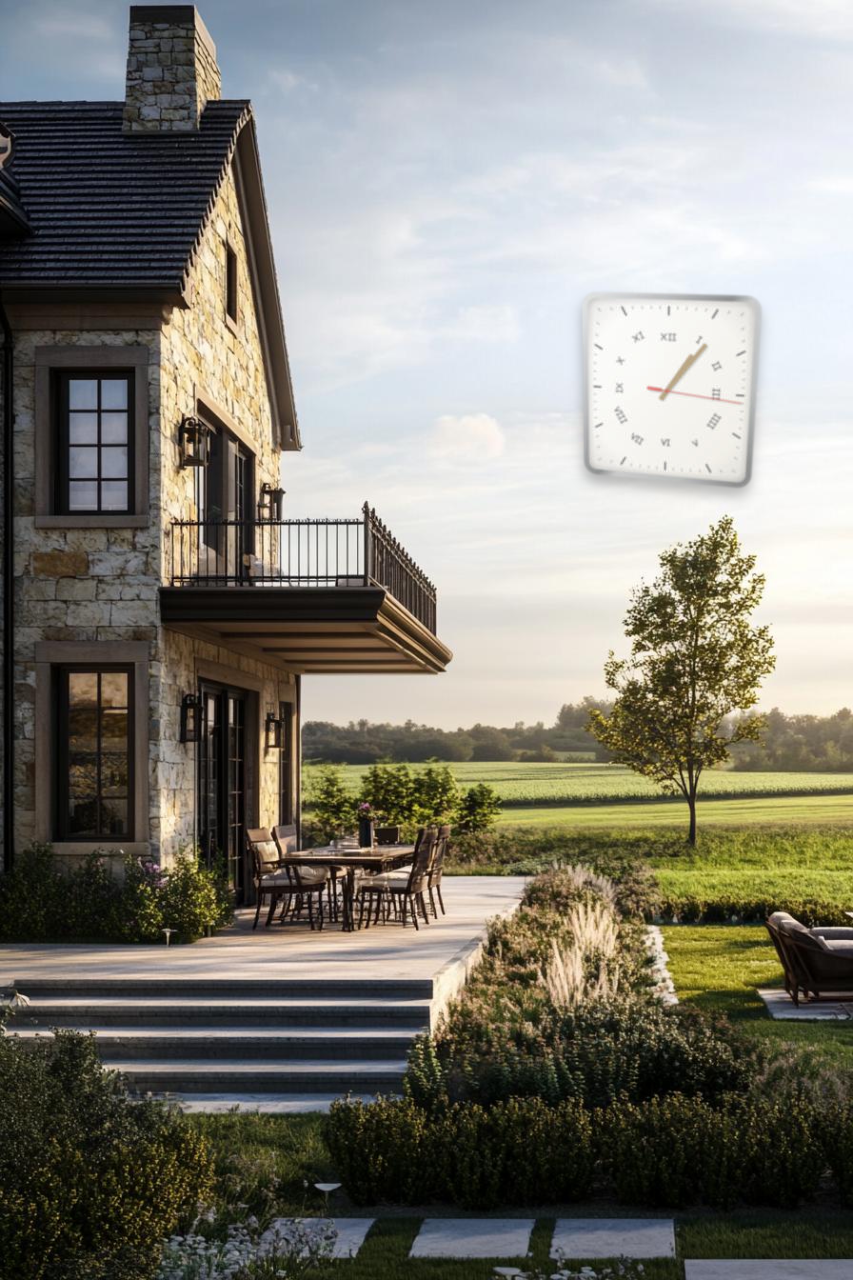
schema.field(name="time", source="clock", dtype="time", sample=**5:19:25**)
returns **1:06:16**
